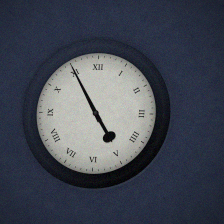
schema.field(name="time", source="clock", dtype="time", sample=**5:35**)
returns **4:55**
